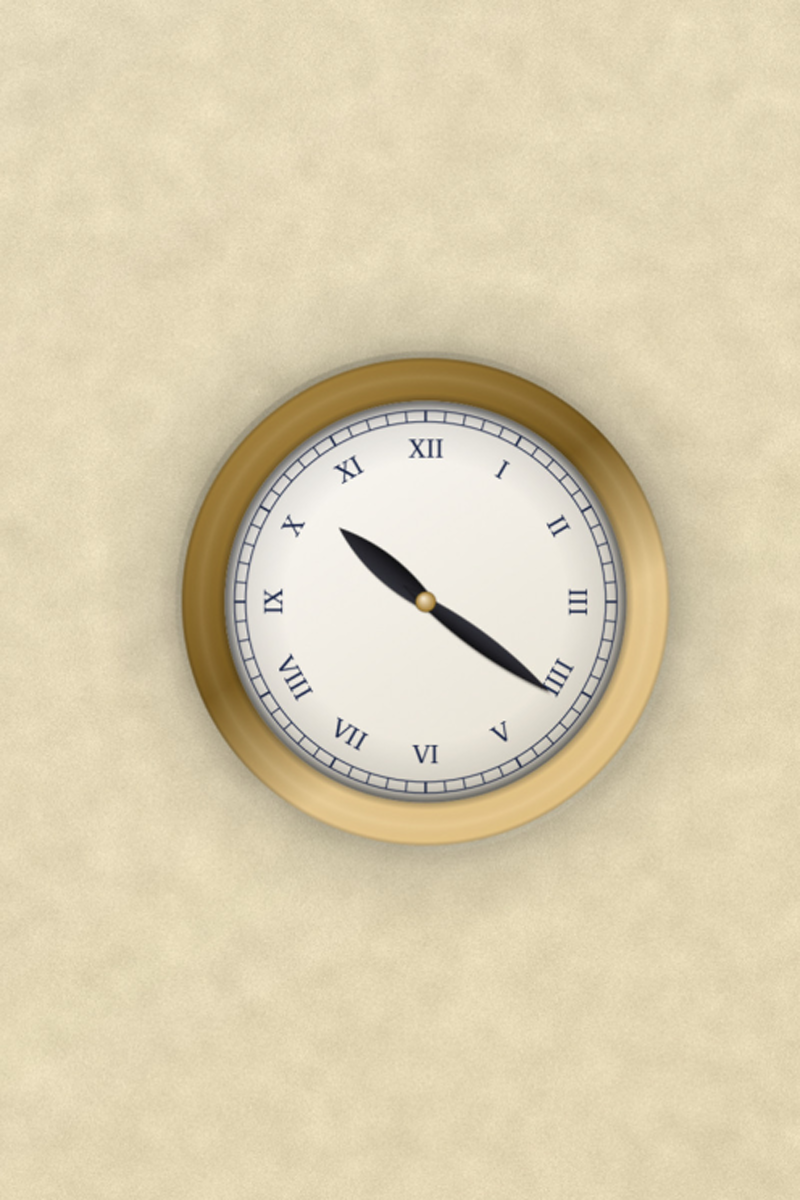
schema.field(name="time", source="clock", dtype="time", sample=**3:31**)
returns **10:21**
